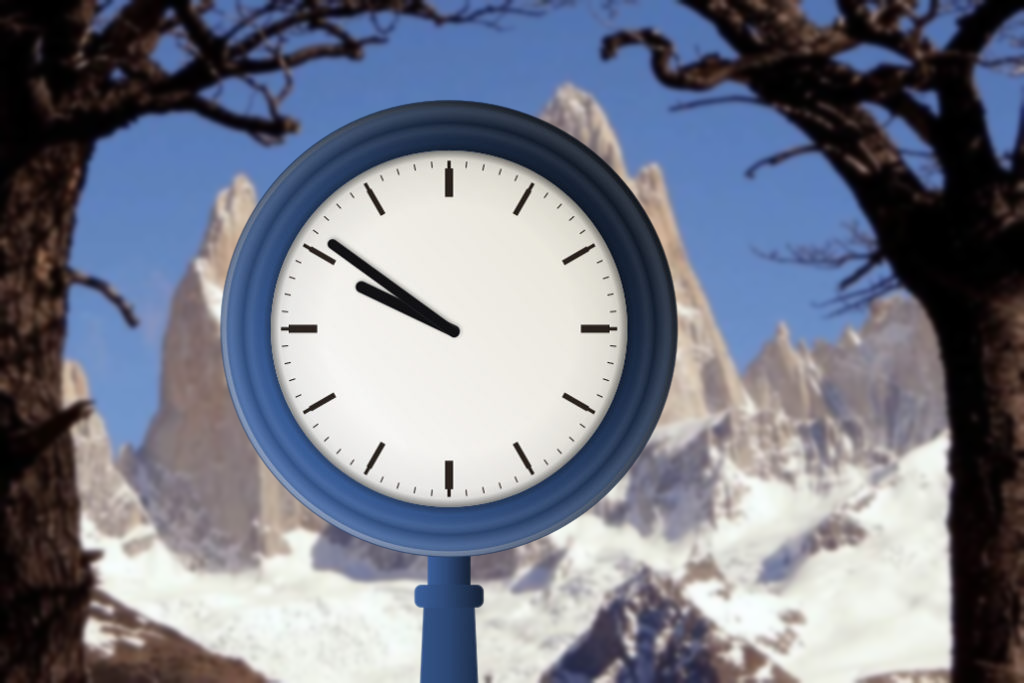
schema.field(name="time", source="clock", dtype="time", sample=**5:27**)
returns **9:51**
